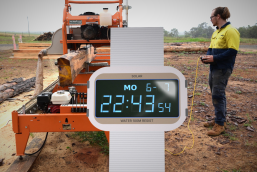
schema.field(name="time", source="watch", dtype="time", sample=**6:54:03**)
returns **22:43:54**
